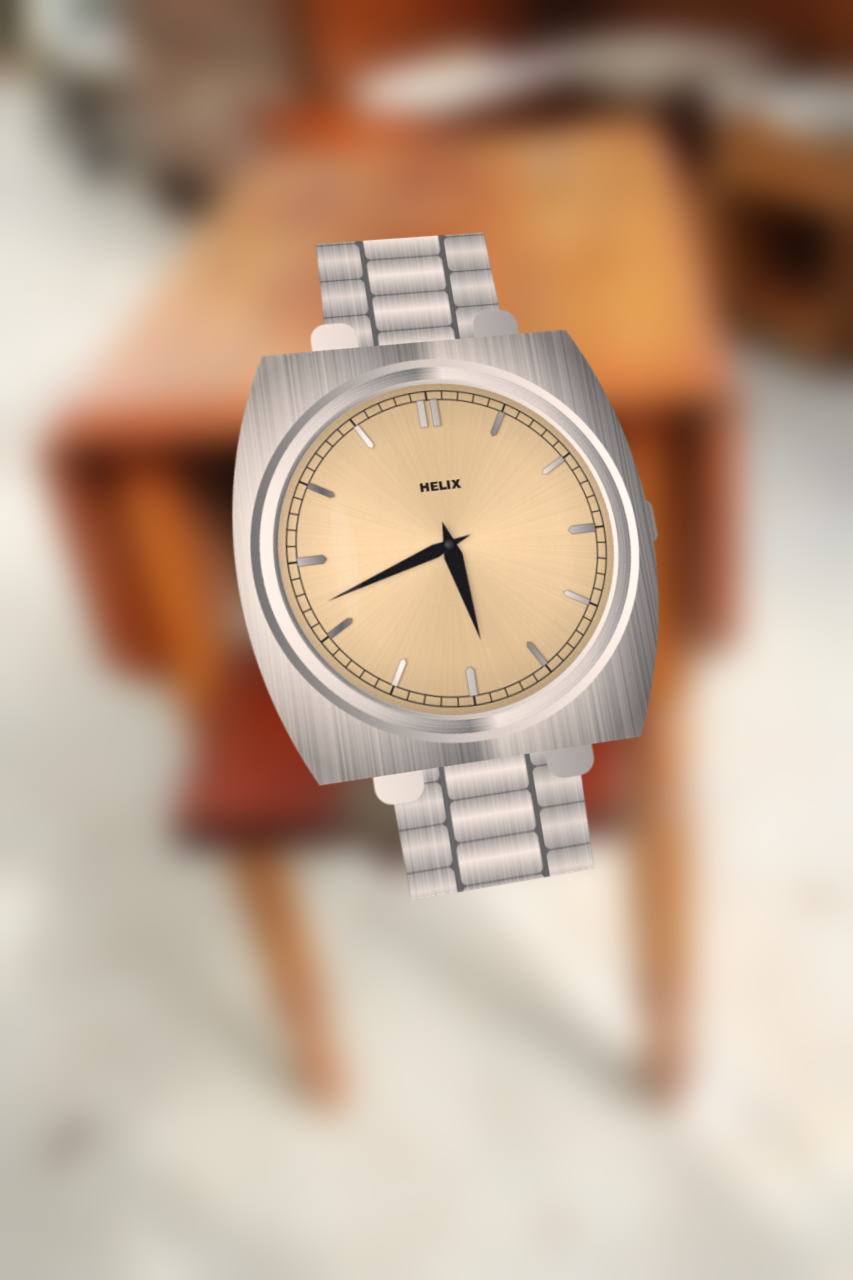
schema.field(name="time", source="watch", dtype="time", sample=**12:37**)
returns **5:42**
